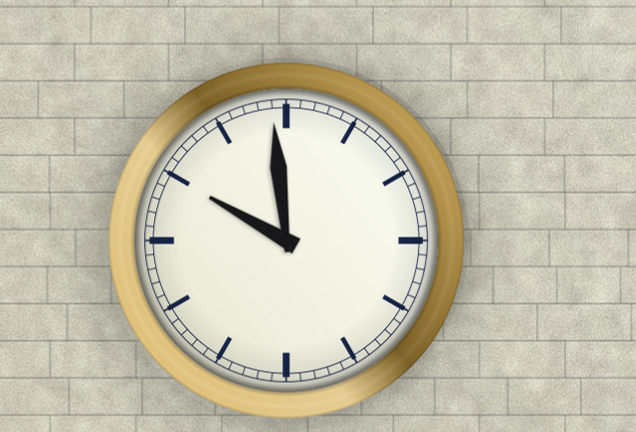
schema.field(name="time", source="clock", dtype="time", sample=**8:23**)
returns **9:59**
